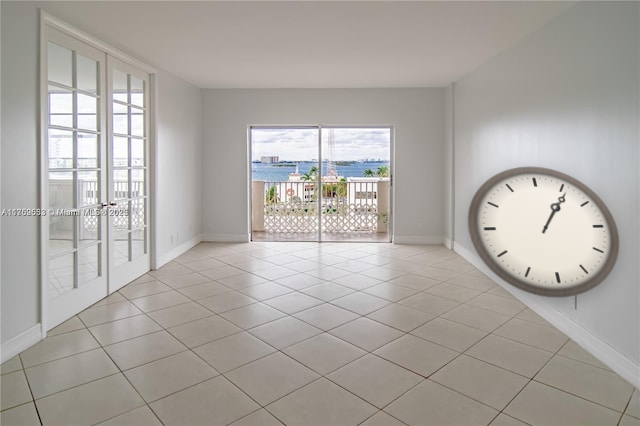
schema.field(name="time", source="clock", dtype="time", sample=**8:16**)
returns **1:06**
